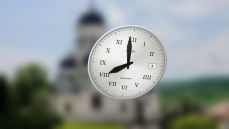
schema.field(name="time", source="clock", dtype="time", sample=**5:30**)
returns **7:59**
